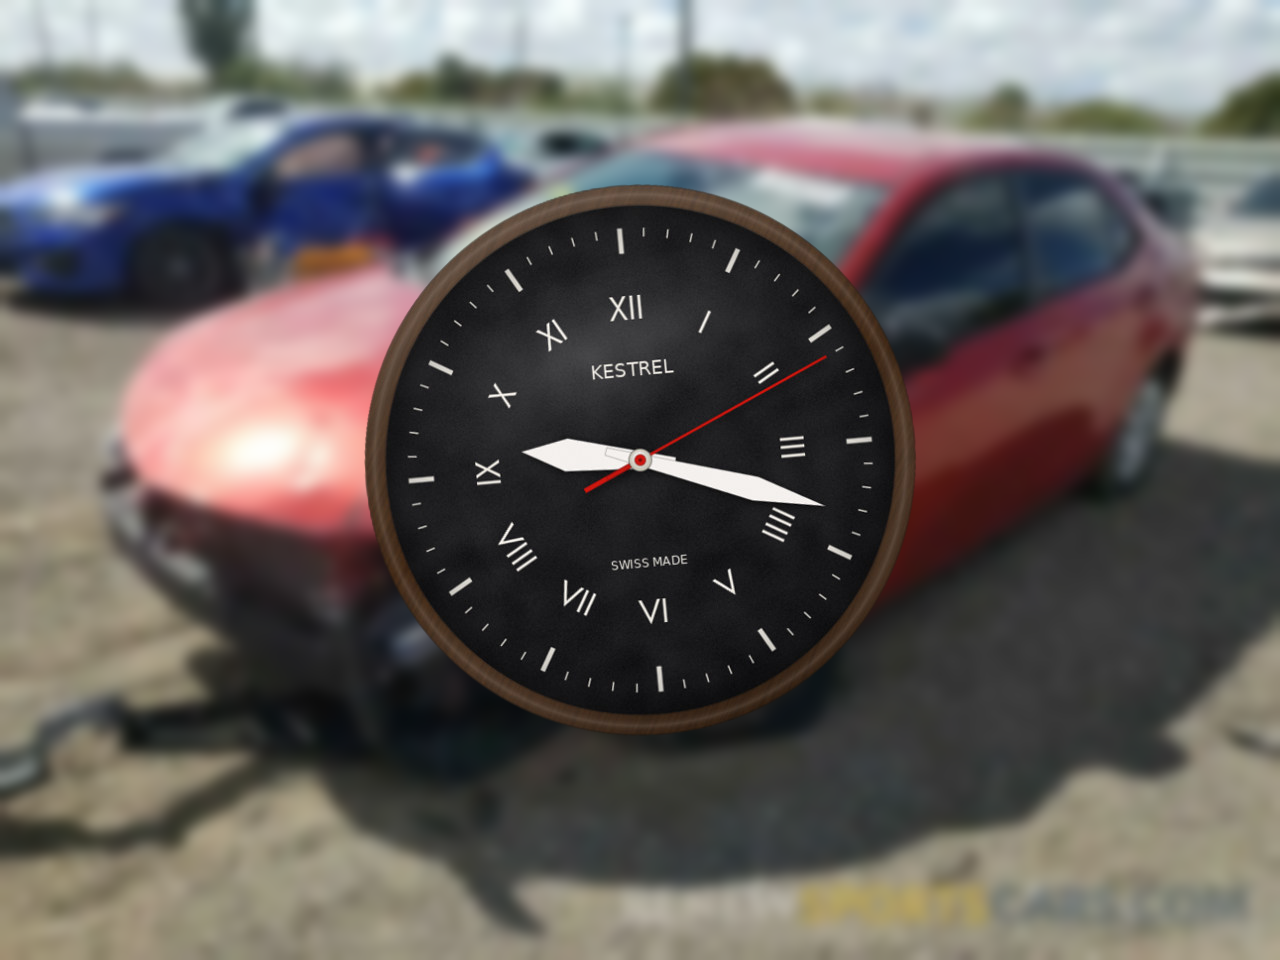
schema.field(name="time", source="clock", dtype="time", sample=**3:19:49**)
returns **9:18:11**
